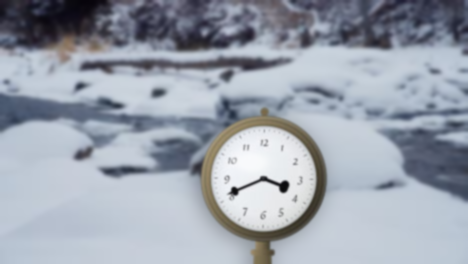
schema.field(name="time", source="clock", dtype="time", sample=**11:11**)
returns **3:41**
